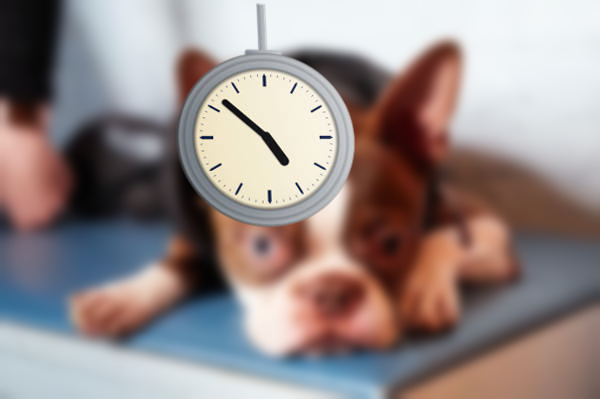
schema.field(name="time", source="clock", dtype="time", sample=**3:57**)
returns **4:52**
